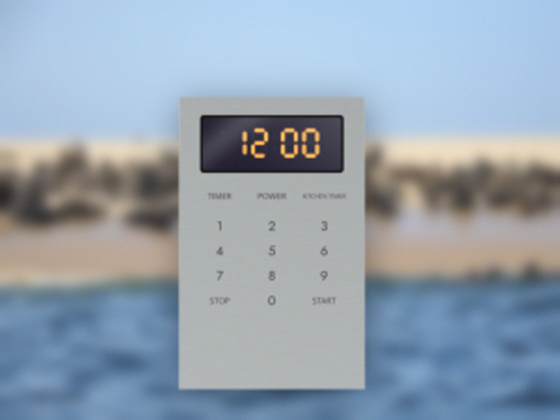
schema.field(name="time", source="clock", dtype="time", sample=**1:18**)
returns **12:00**
